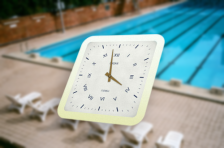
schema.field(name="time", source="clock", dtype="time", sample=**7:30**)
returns **3:58**
